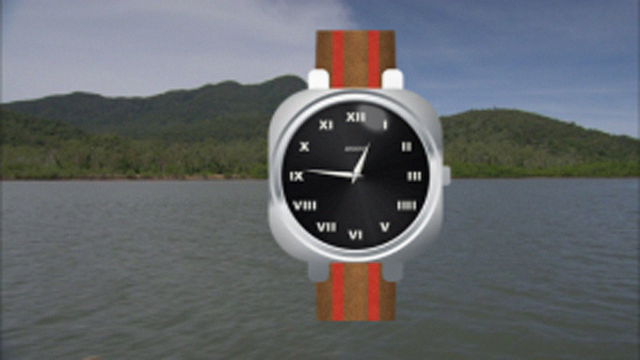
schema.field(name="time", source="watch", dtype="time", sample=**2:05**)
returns **12:46**
